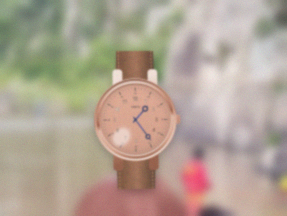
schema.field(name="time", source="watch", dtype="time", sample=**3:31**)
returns **1:24**
